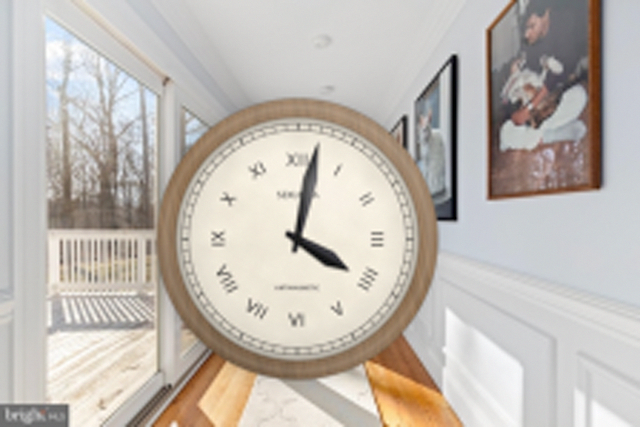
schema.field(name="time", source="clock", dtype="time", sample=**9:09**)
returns **4:02**
